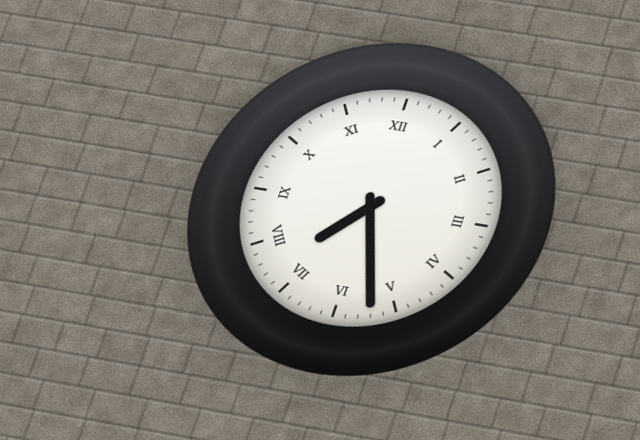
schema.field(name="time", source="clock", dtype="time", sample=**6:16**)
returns **7:27**
